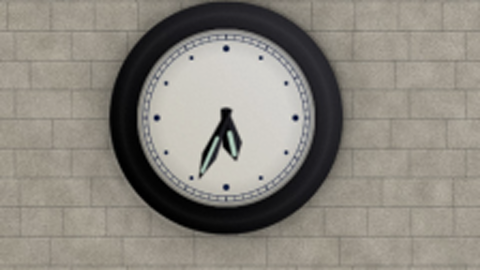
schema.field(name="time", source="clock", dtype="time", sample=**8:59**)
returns **5:34**
